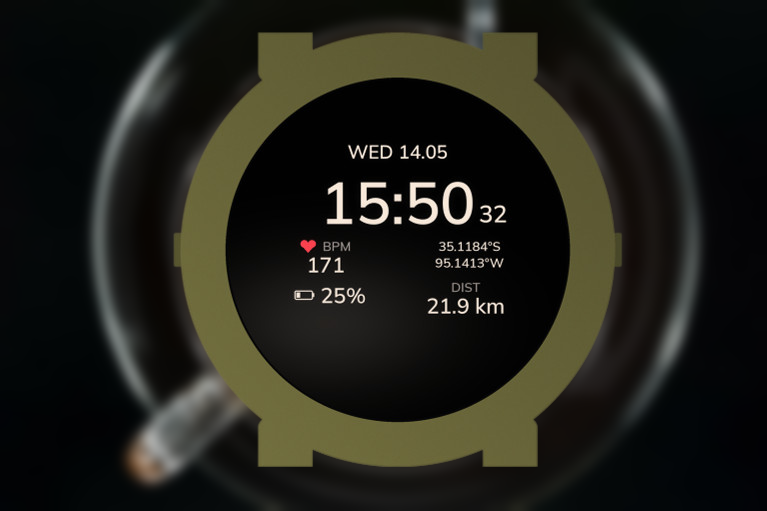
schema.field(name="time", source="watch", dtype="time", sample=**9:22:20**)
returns **15:50:32**
